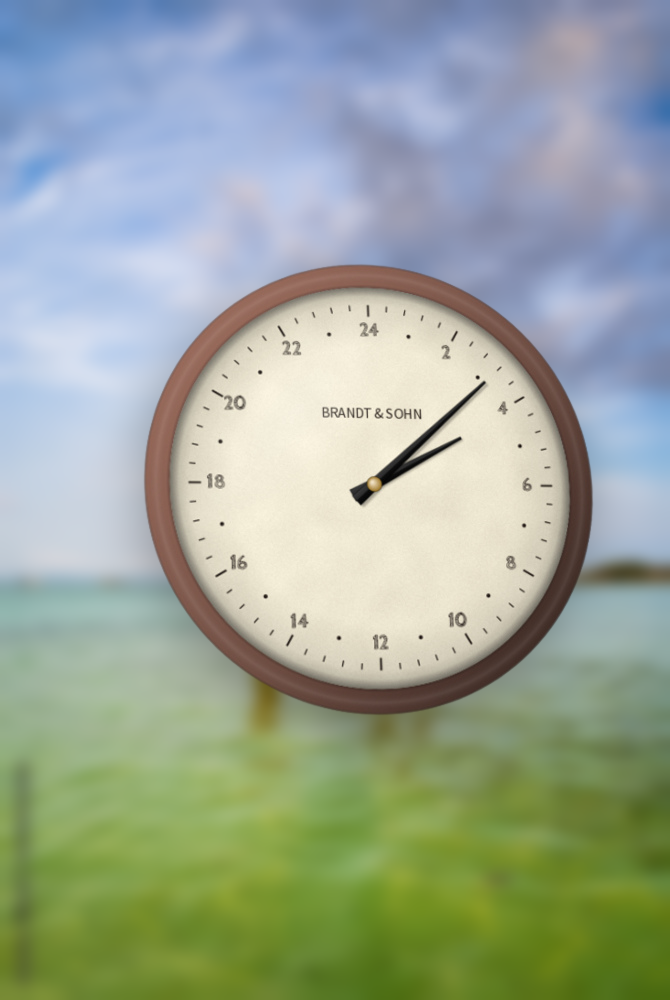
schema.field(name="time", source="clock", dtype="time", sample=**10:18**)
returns **4:08**
